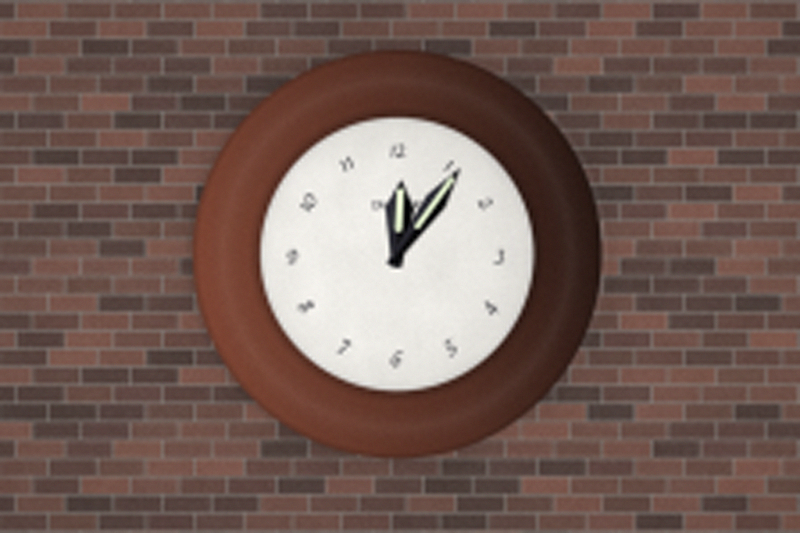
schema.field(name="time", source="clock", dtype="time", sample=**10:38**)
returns **12:06**
